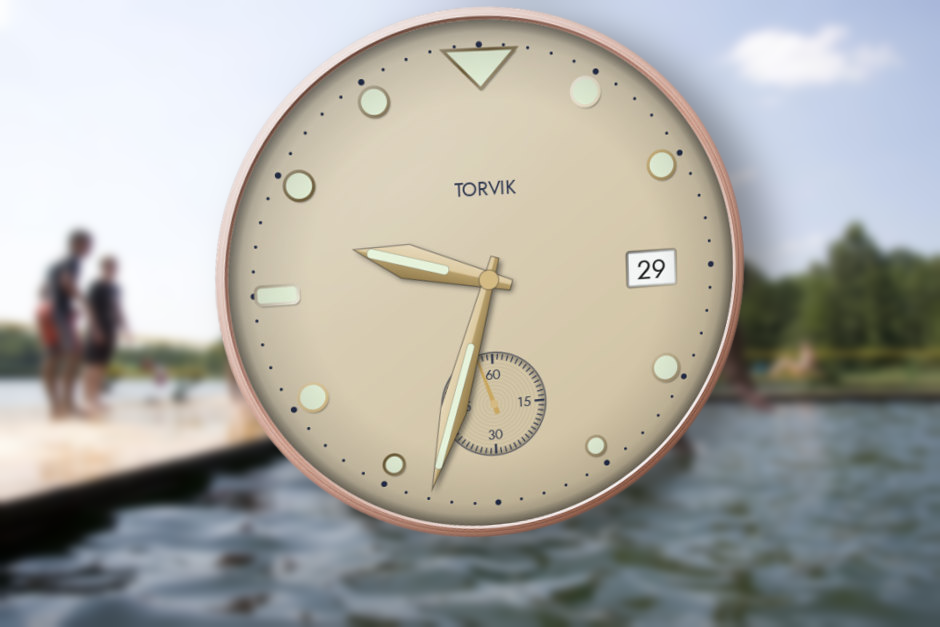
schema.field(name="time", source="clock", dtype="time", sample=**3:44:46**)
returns **9:32:57**
